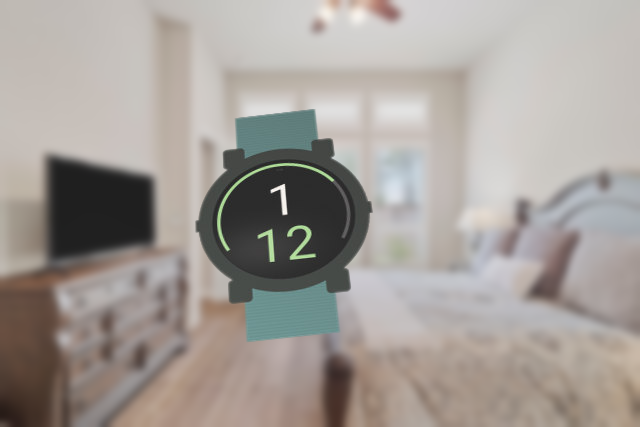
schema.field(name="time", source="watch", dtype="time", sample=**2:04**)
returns **1:12**
